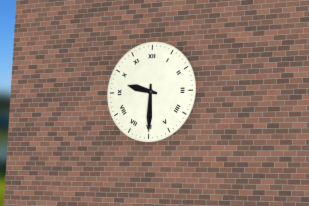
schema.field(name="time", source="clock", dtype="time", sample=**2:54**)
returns **9:30**
